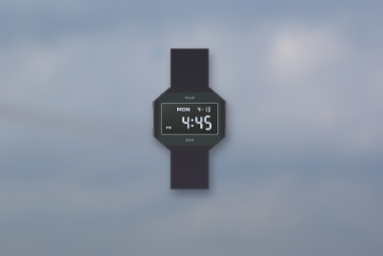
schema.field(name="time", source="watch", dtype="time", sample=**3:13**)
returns **4:45**
